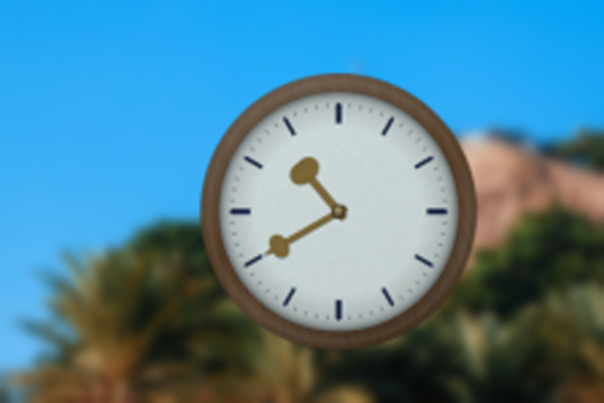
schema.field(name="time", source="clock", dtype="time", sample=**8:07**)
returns **10:40**
